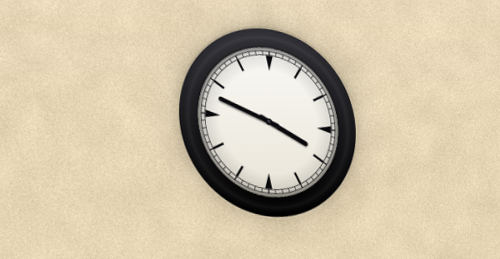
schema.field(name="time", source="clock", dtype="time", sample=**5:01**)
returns **3:48**
